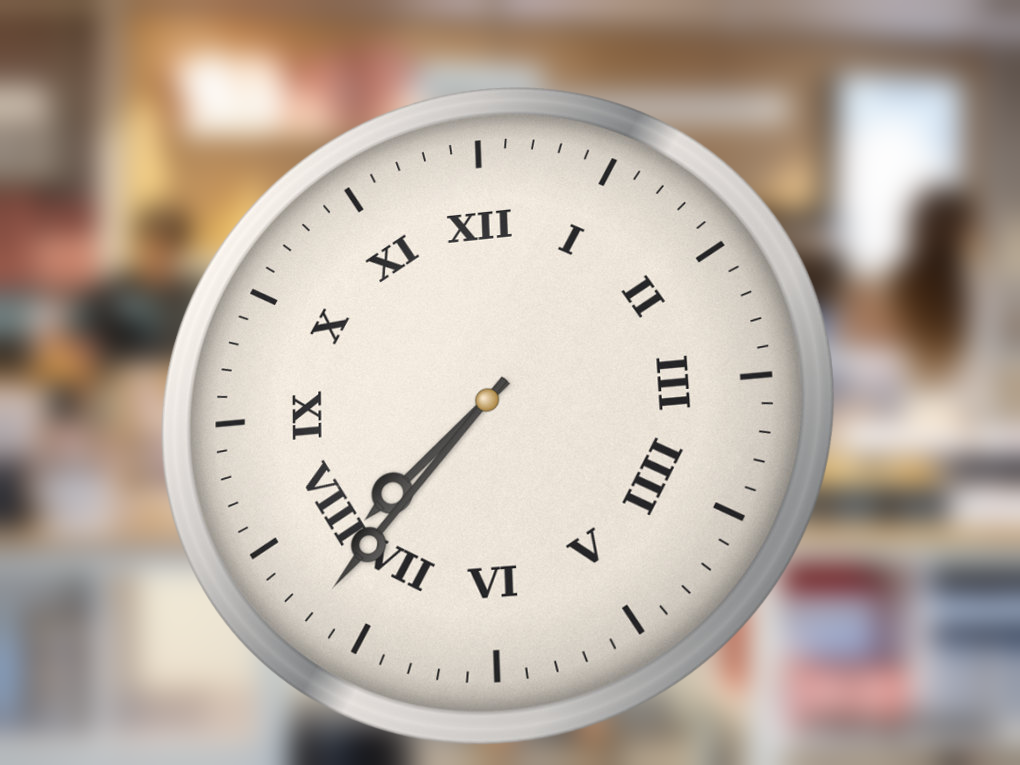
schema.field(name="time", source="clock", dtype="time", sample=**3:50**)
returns **7:37**
